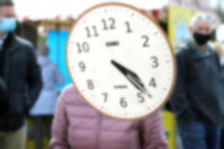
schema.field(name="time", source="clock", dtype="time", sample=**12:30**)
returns **4:23**
